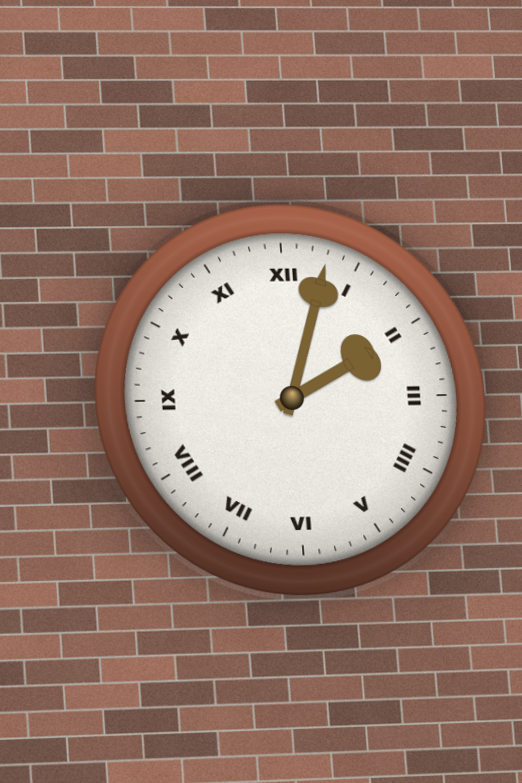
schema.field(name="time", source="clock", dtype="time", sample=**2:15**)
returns **2:03**
